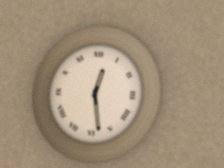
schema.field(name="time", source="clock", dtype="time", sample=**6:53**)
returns **12:28**
